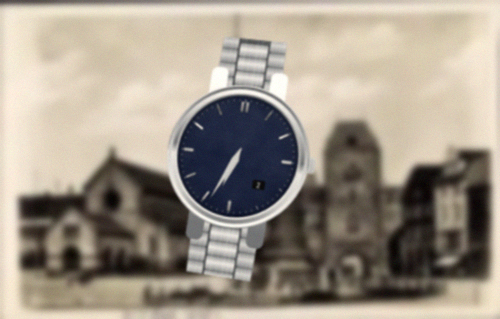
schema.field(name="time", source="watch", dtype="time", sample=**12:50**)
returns **6:34**
